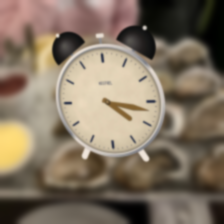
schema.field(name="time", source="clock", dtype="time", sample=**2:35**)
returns **4:17**
